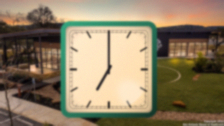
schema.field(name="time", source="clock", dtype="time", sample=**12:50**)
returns **7:00**
